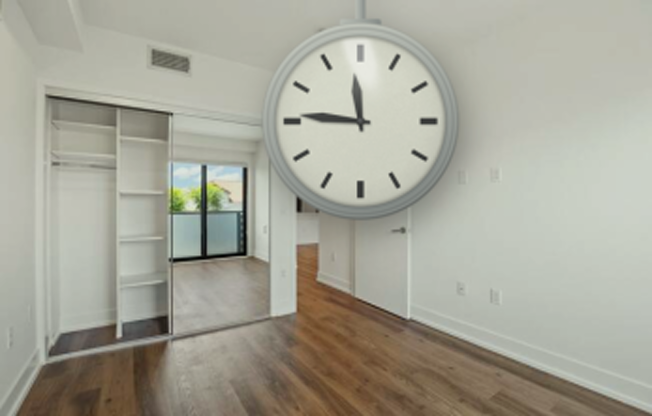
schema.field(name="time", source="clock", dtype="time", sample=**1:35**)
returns **11:46**
